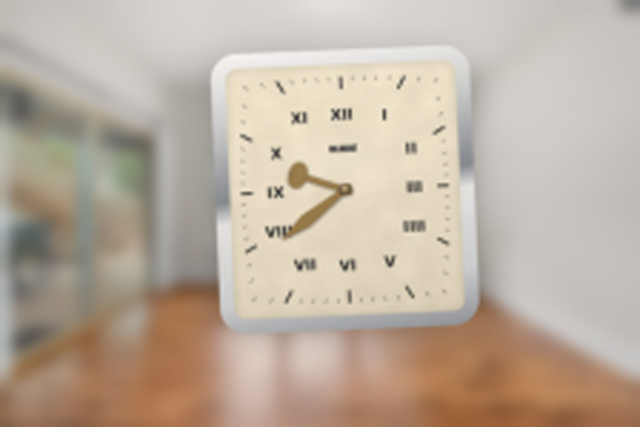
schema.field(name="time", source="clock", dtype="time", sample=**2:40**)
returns **9:39**
